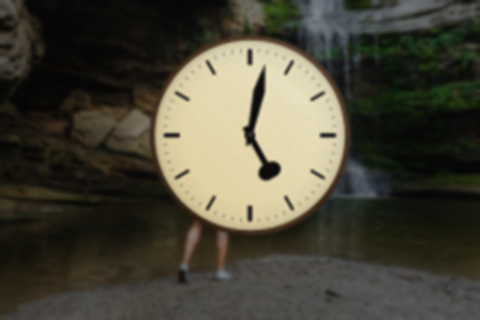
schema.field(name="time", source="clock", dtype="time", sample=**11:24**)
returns **5:02**
